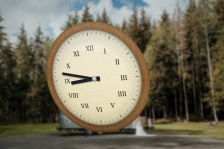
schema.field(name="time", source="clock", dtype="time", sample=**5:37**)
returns **8:47**
